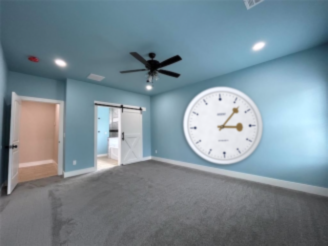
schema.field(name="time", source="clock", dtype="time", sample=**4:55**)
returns **3:07**
